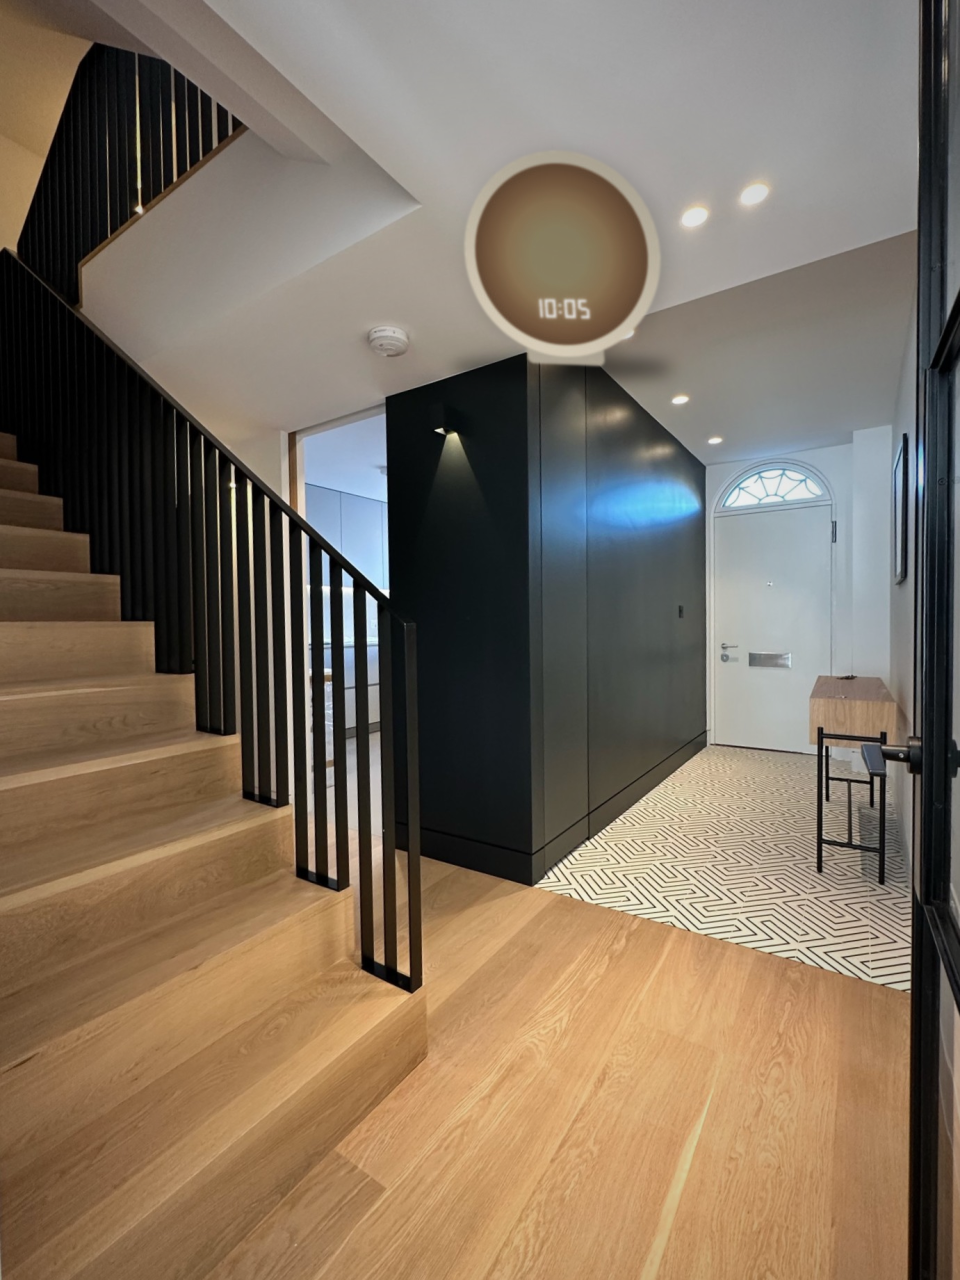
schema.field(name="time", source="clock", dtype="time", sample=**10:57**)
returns **10:05**
